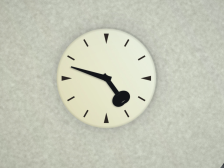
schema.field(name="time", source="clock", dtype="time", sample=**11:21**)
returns **4:48**
